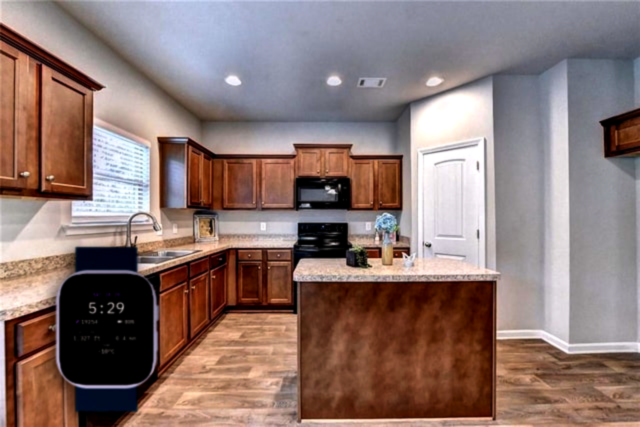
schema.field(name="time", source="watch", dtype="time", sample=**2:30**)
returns **5:29**
